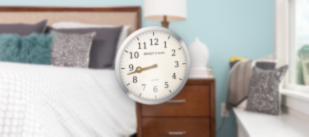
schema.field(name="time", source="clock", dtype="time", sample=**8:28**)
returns **8:43**
